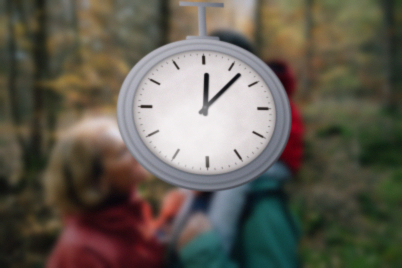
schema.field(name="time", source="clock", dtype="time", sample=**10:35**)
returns **12:07**
